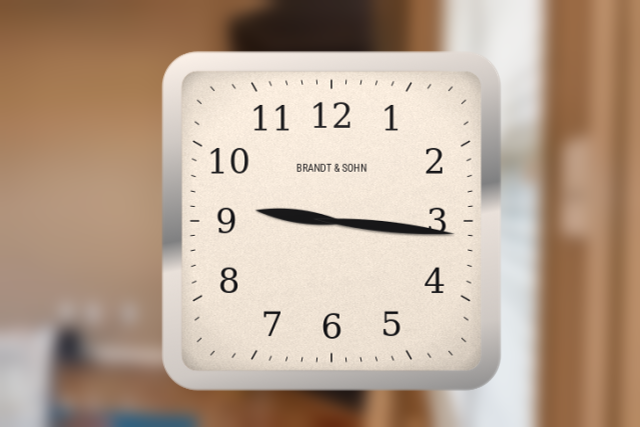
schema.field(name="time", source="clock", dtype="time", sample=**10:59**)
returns **9:16**
